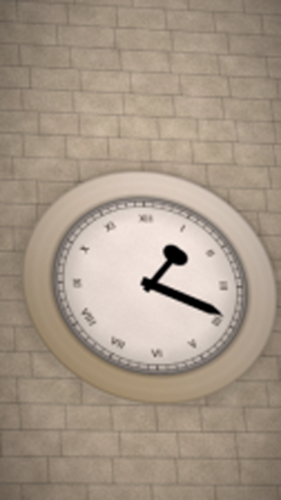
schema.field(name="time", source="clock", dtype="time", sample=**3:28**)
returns **1:19**
